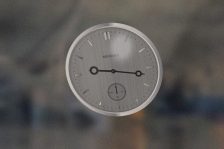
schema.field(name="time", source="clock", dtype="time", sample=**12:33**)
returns **9:17**
